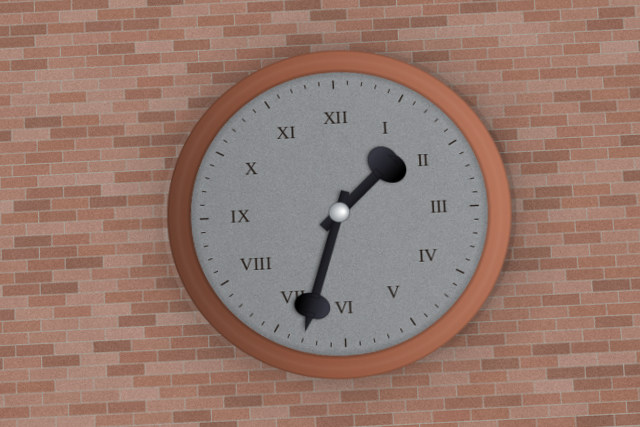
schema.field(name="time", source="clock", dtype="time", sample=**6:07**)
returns **1:33**
